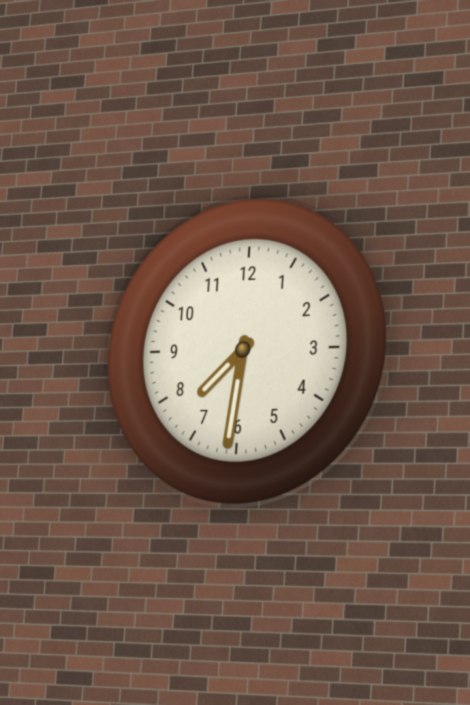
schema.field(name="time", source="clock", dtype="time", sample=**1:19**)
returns **7:31**
